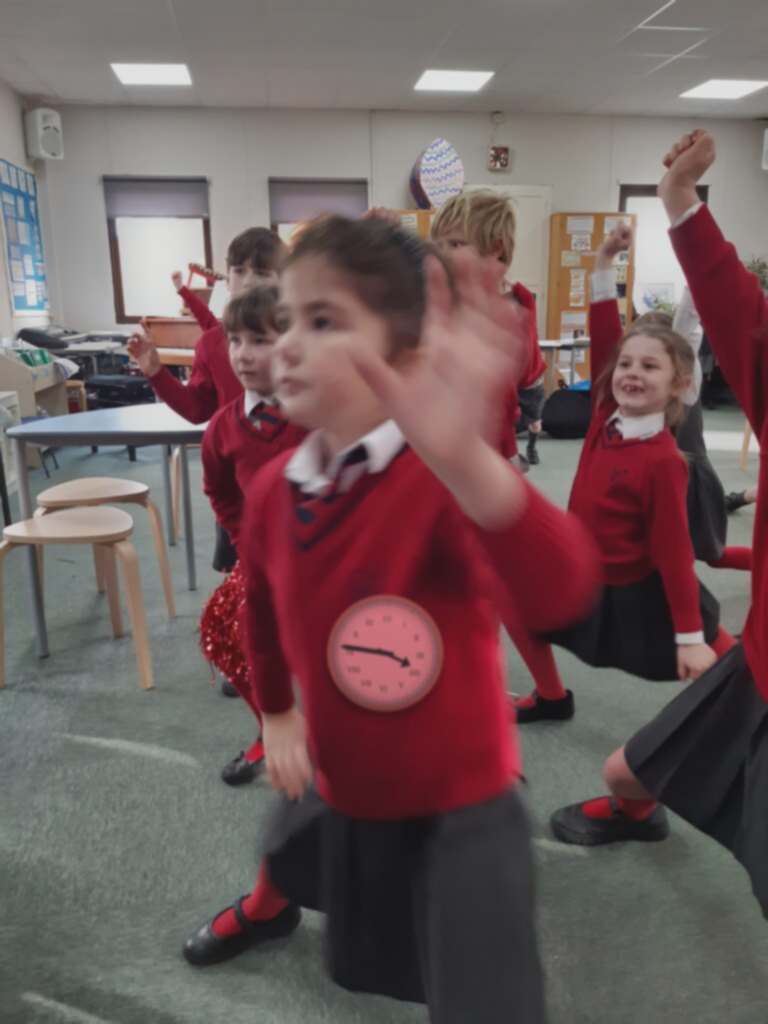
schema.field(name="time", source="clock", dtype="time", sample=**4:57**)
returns **3:46**
